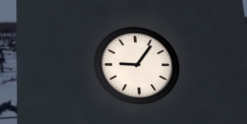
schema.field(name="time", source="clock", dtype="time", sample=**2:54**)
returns **9:06**
